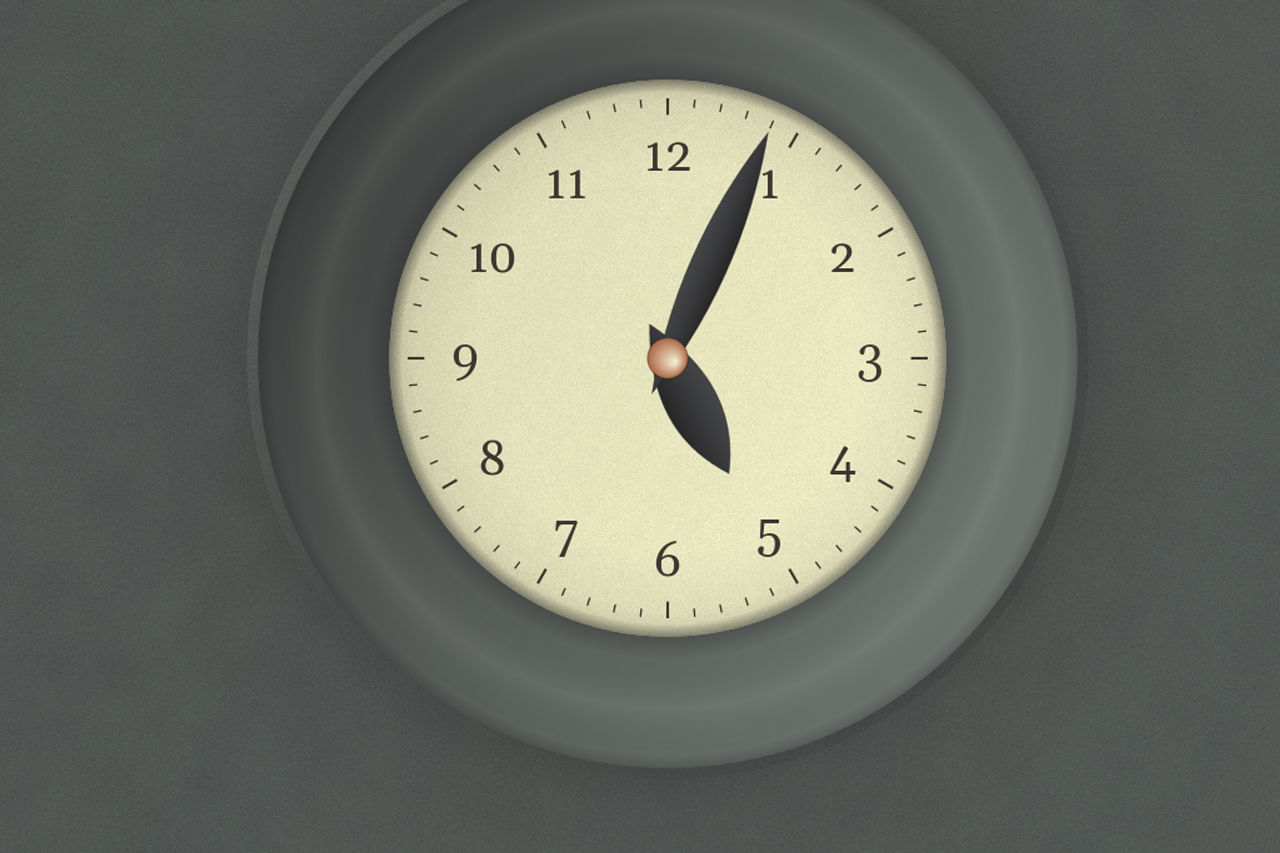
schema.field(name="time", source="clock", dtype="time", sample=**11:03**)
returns **5:04**
